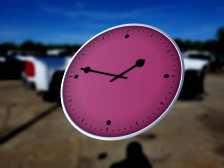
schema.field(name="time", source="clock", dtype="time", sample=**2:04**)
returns **1:47**
